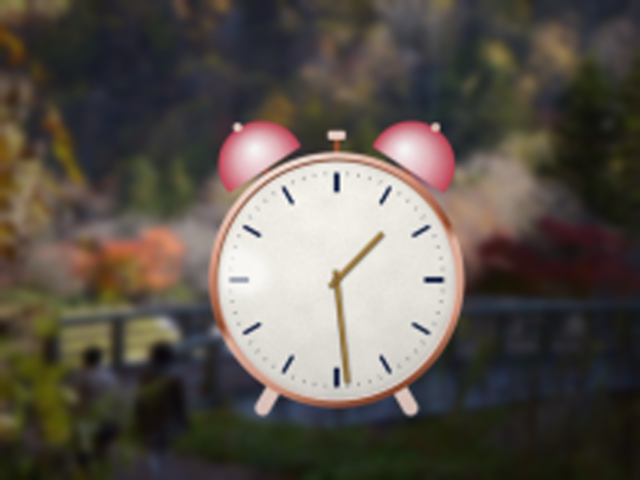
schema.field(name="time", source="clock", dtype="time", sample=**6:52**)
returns **1:29**
